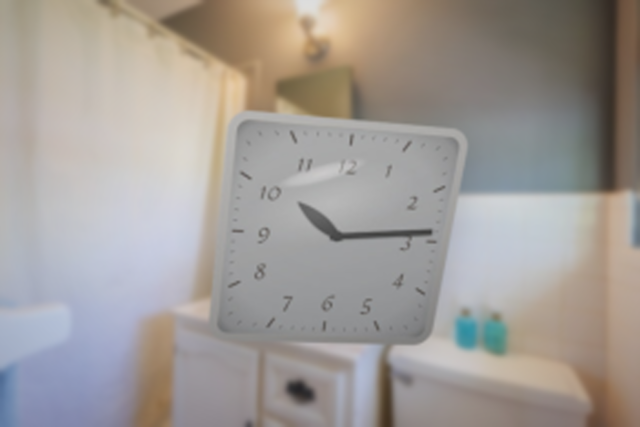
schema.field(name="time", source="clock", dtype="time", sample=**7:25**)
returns **10:14**
